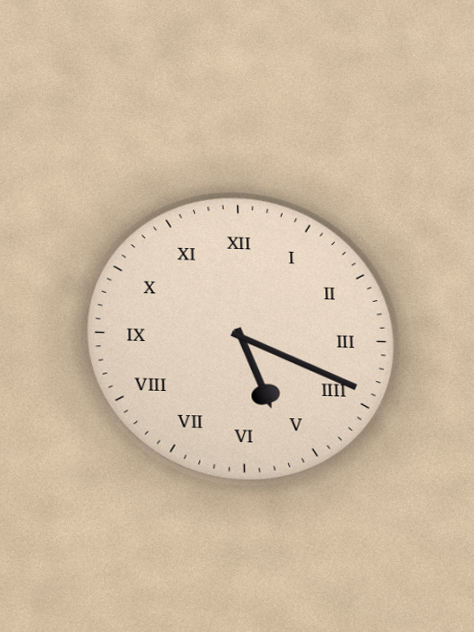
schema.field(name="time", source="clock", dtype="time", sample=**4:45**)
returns **5:19**
